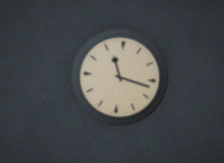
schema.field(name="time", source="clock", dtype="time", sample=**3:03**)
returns **11:17**
